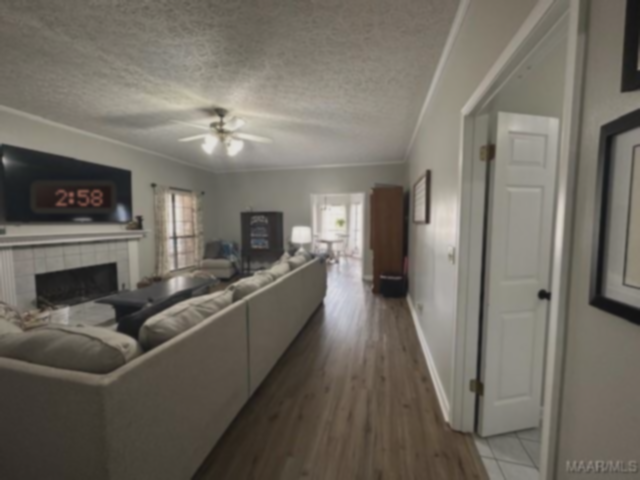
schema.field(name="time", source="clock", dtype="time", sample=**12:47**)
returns **2:58**
